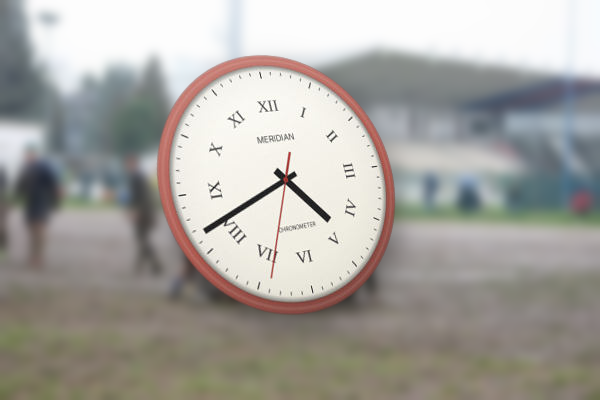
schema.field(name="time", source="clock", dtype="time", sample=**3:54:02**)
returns **4:41:34**
